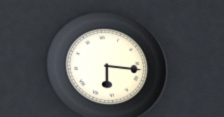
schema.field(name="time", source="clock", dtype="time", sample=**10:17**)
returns **6:17**
